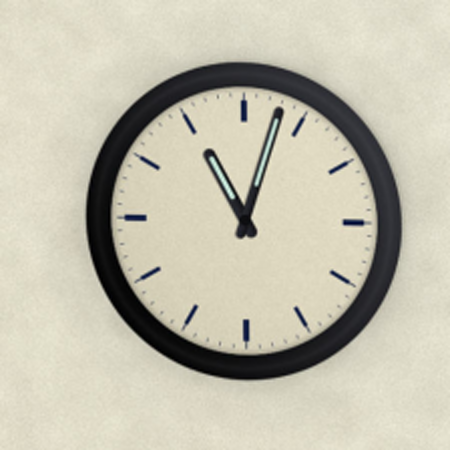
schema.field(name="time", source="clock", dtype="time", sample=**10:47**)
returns **11:03**
